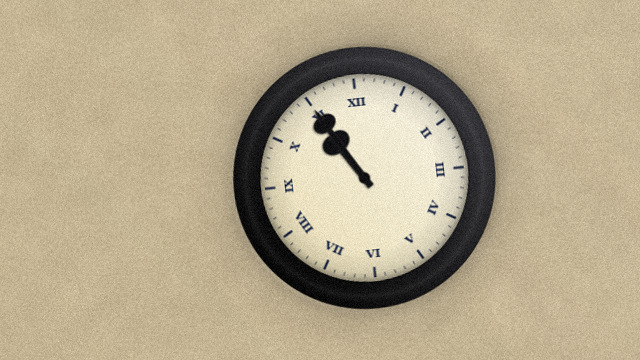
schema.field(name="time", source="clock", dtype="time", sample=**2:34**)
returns **10:55**
